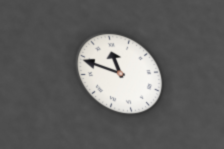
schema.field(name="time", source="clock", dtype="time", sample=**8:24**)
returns **11:49**
